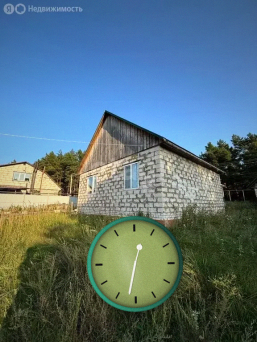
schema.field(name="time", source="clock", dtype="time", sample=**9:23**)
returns **12:32**
